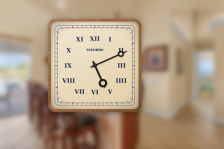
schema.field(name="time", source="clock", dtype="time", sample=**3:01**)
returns **5:11**
